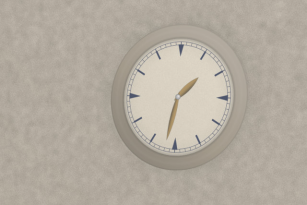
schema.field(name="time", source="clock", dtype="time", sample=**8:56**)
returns **1:32**
